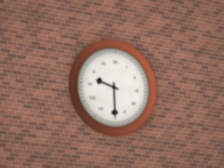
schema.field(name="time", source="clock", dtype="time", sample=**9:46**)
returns **9:29**
